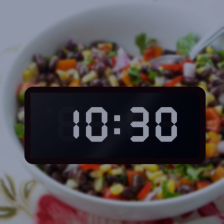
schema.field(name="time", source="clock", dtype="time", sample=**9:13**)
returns **10:30**
